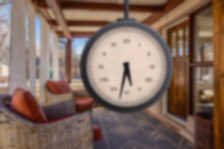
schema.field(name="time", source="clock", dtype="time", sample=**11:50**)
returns **5:32**
